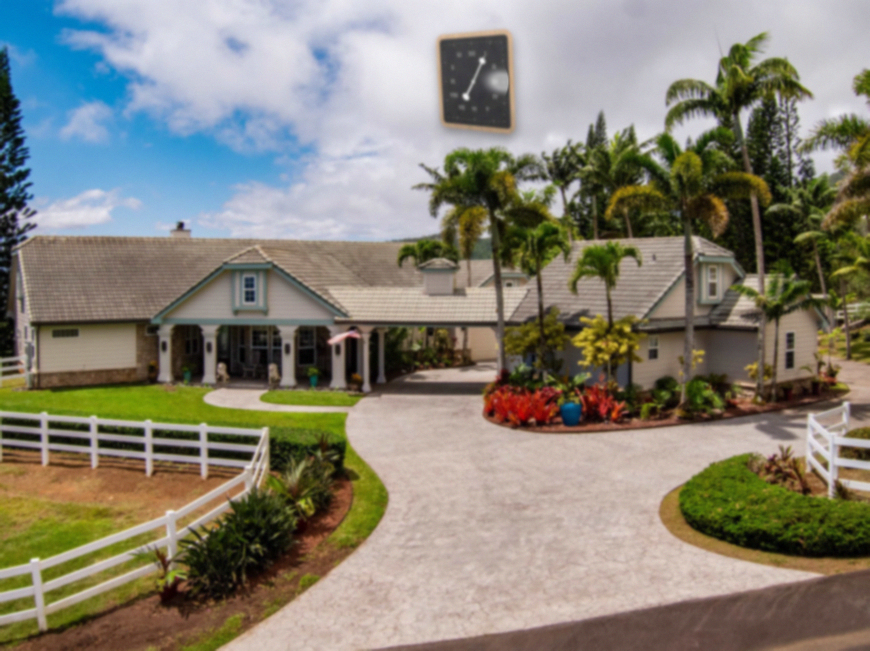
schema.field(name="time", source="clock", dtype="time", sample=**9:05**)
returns **7:05**
